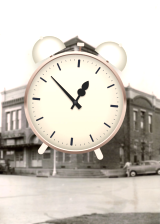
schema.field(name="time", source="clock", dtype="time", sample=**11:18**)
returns **12:52**
